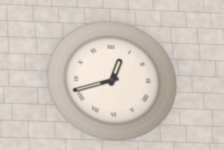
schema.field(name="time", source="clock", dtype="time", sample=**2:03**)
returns **12:42**
